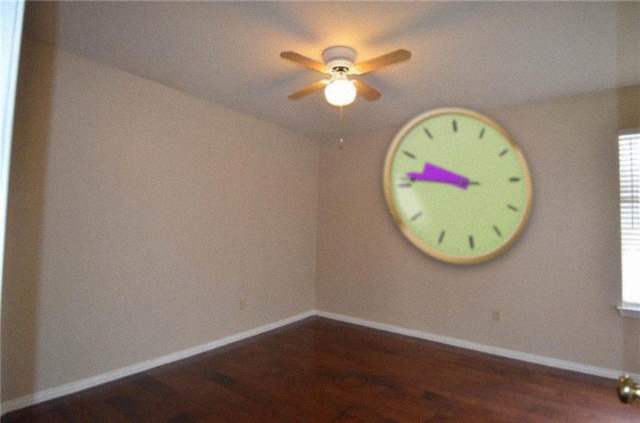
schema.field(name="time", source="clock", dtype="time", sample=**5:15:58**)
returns **9:46:46**
